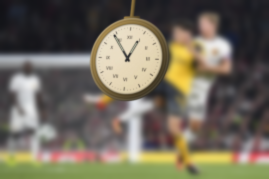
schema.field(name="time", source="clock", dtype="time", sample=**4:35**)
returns **12:54**
